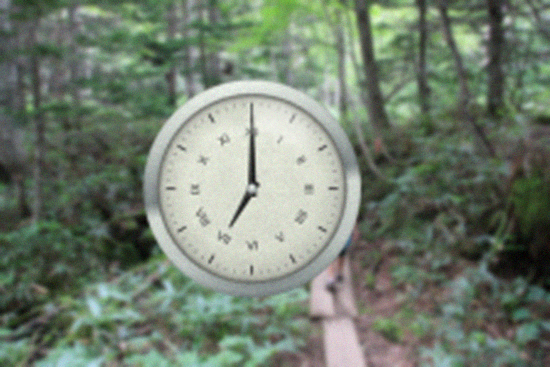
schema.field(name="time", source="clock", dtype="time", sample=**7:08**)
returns **7:00**
